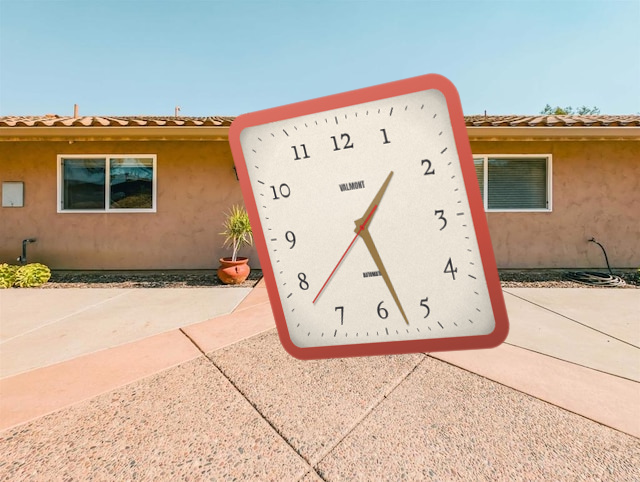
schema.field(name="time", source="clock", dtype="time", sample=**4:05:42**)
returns **1:27:38**
